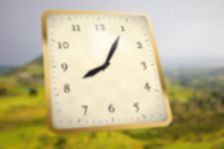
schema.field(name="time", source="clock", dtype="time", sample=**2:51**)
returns **8:05**
